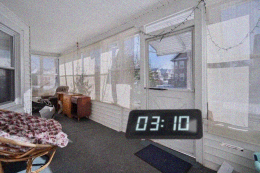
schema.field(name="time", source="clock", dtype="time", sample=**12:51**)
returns **3:10**
